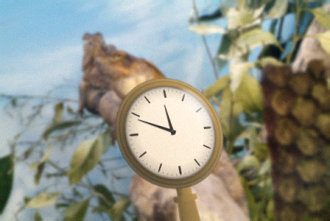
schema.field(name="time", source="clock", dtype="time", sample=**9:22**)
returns **11:49**
